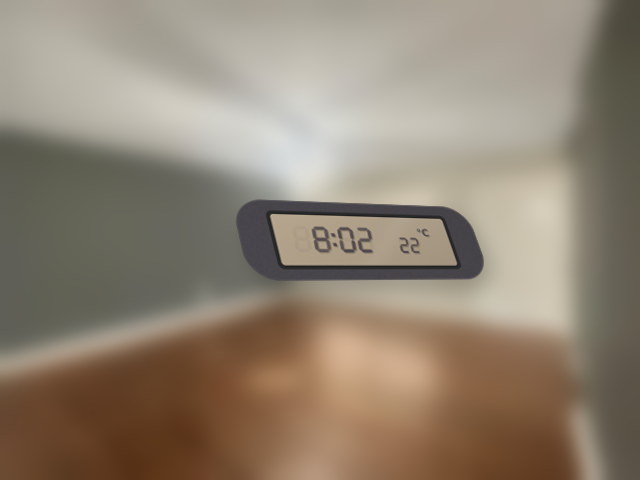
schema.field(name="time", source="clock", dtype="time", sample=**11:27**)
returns **8:02**
